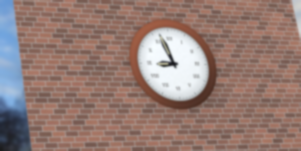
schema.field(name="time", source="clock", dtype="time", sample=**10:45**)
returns **8:57**
